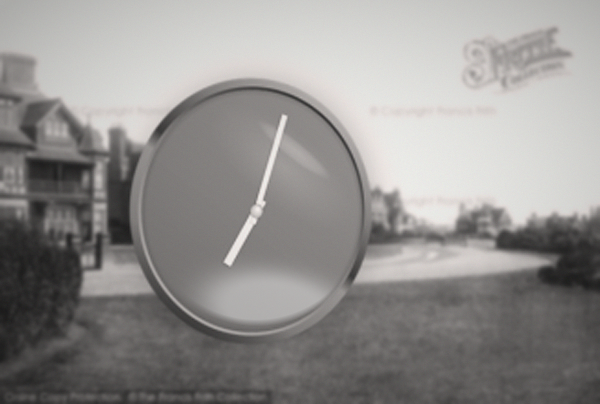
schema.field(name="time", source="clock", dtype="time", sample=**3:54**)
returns **7:03**
